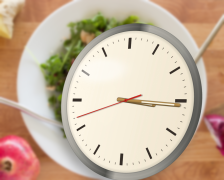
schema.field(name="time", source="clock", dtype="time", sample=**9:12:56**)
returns **3:15:42**
